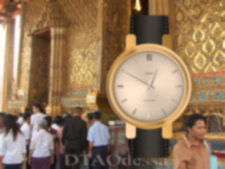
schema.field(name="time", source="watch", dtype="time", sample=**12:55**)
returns **12:50**
